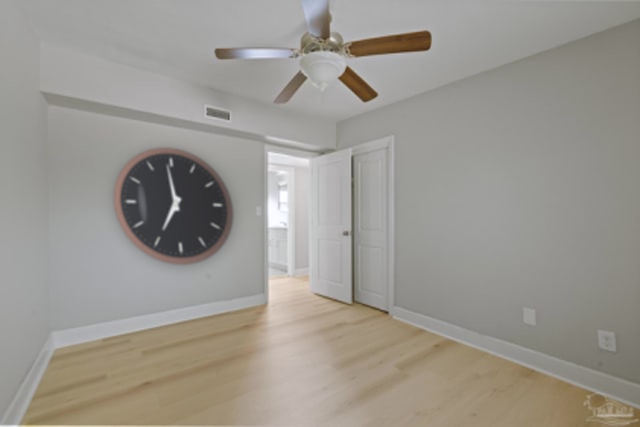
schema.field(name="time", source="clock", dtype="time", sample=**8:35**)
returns **6:59**
